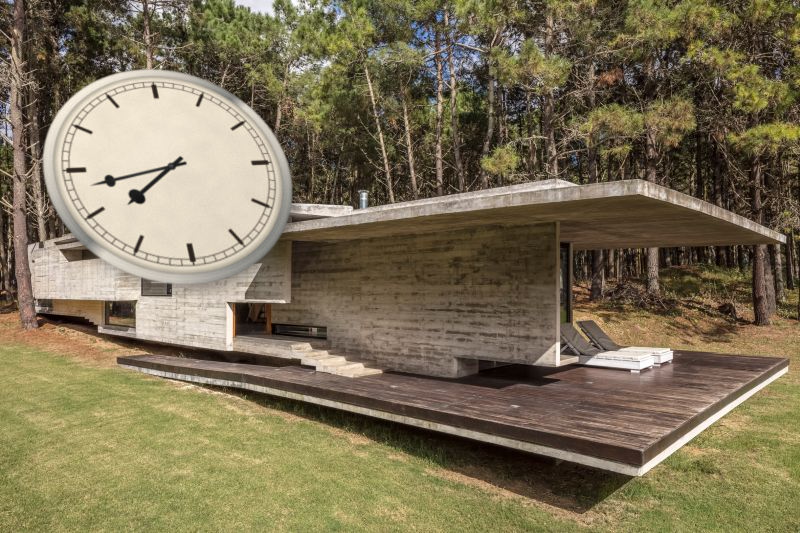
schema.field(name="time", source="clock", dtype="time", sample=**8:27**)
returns **7:43**
